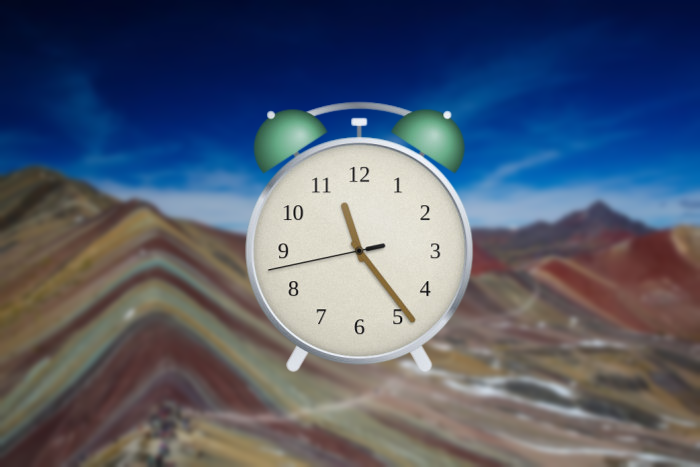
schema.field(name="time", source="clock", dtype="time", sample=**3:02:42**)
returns **11:23:43**
